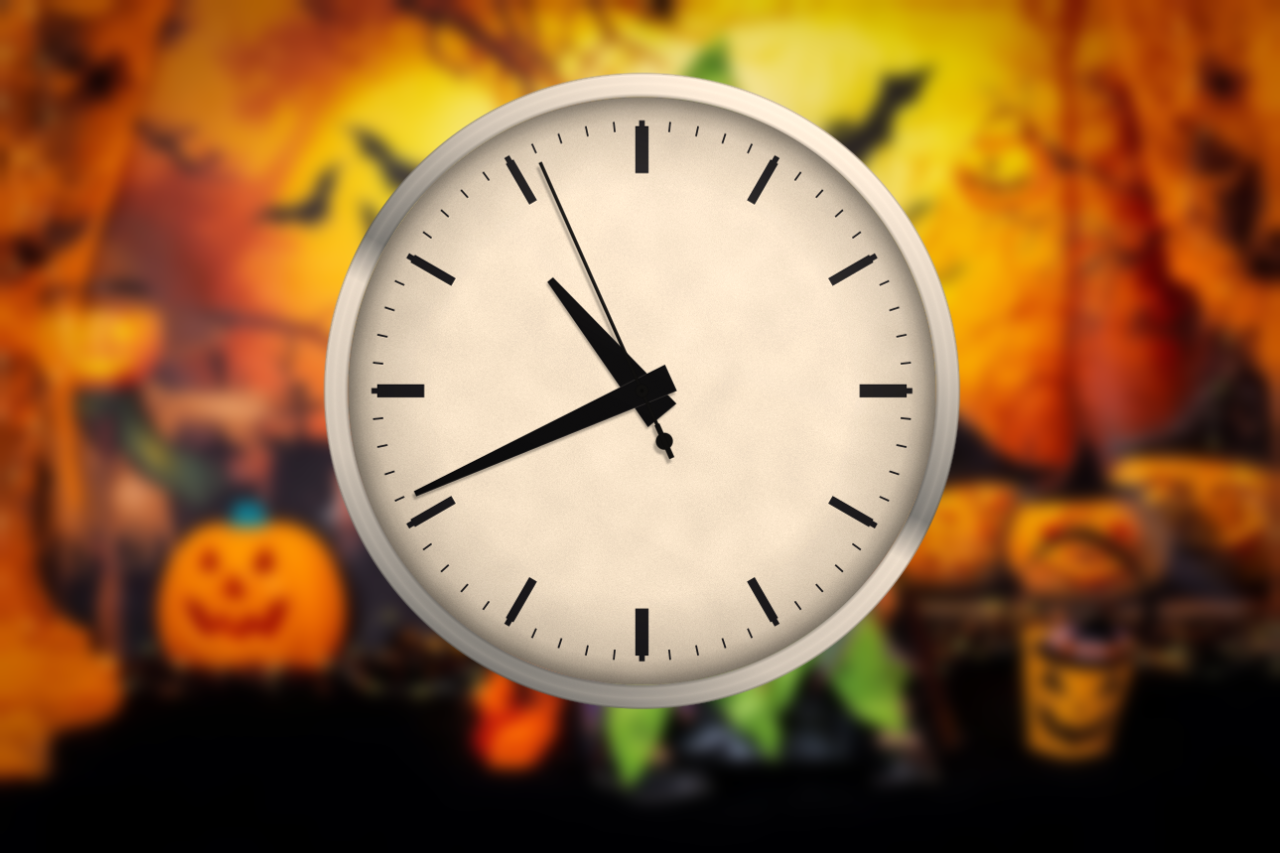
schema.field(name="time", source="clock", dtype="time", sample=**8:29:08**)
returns **10:40:56**
